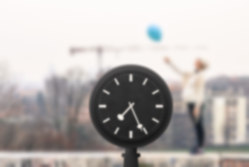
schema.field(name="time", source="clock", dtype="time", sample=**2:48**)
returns **7:26**
